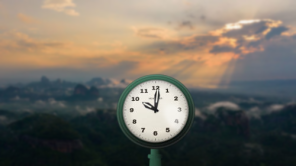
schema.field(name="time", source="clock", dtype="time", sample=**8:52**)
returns **10:01**
